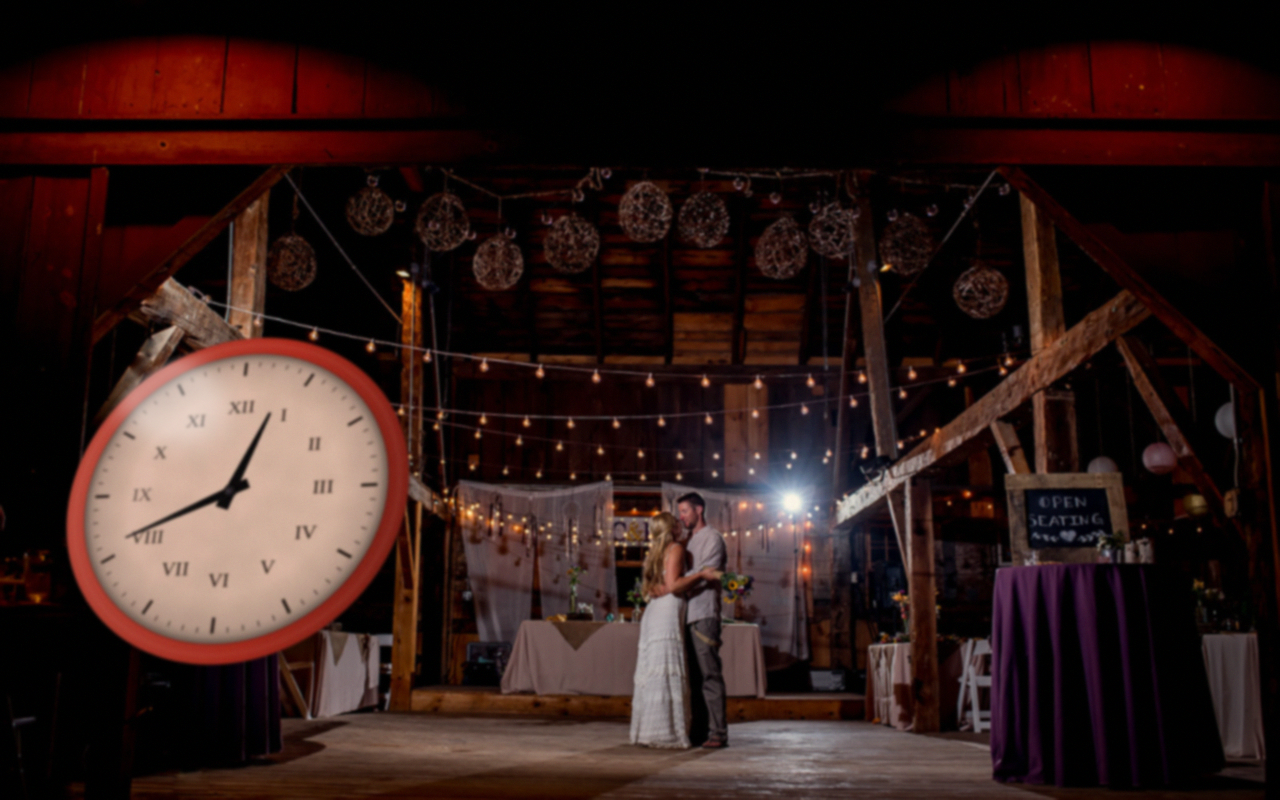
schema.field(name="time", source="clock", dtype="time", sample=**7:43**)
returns **12:41**
